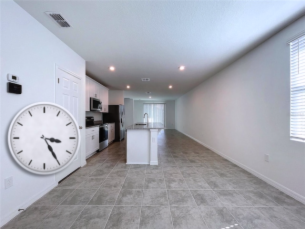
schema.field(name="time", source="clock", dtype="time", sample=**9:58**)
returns **3:25**
